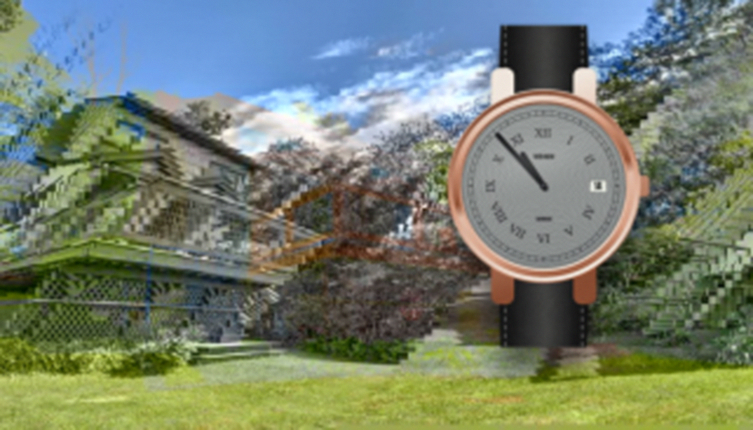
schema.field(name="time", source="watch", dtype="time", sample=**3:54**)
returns **10:53**
